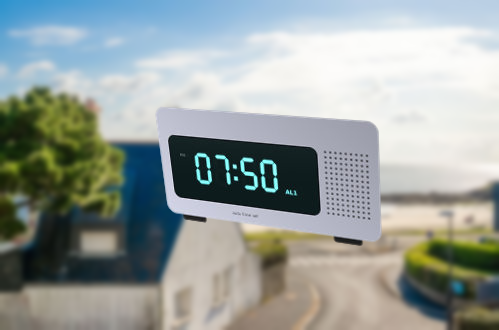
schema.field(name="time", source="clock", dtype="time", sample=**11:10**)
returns **7:50**
